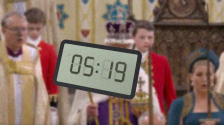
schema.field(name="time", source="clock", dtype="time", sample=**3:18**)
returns **5:19**
